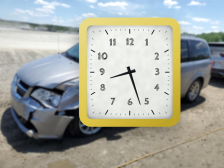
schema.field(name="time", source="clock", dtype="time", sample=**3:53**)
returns **8:27**
